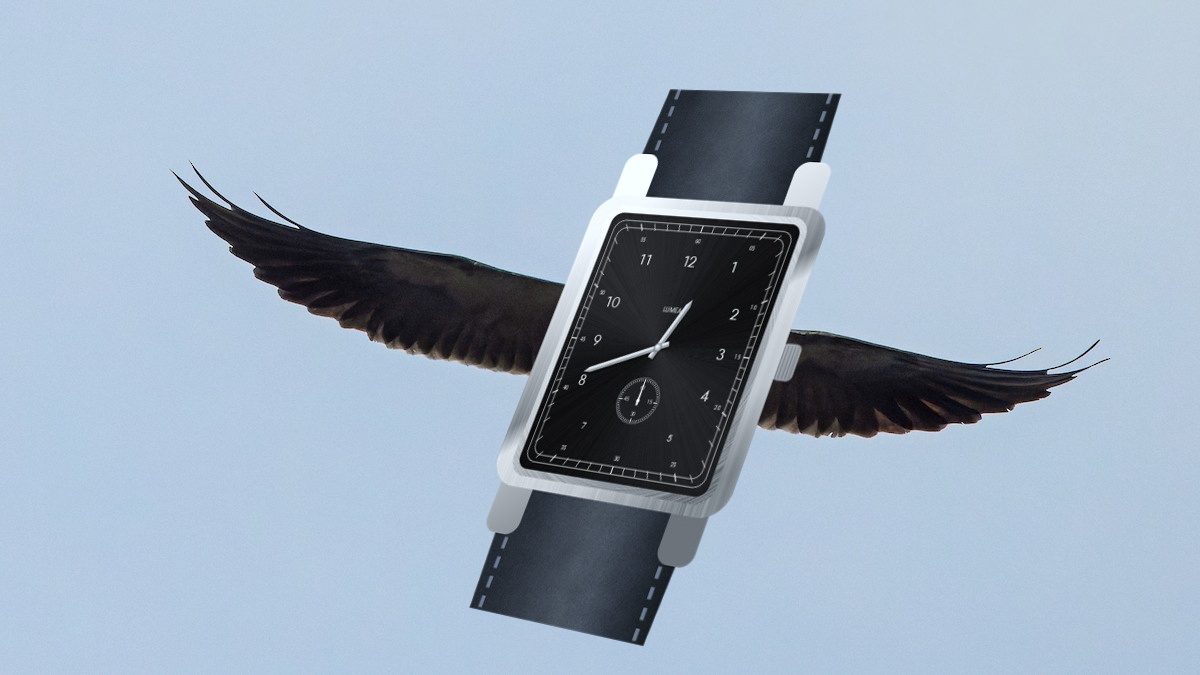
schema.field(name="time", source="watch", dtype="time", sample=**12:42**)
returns **12:41**
